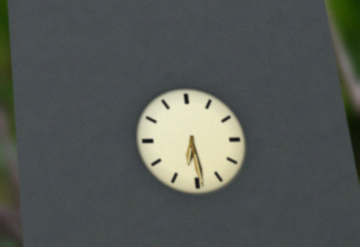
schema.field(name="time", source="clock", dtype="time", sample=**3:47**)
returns **6:29**
